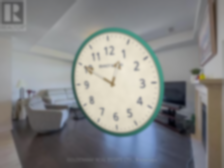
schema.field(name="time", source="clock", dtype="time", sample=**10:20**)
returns **12:50**
